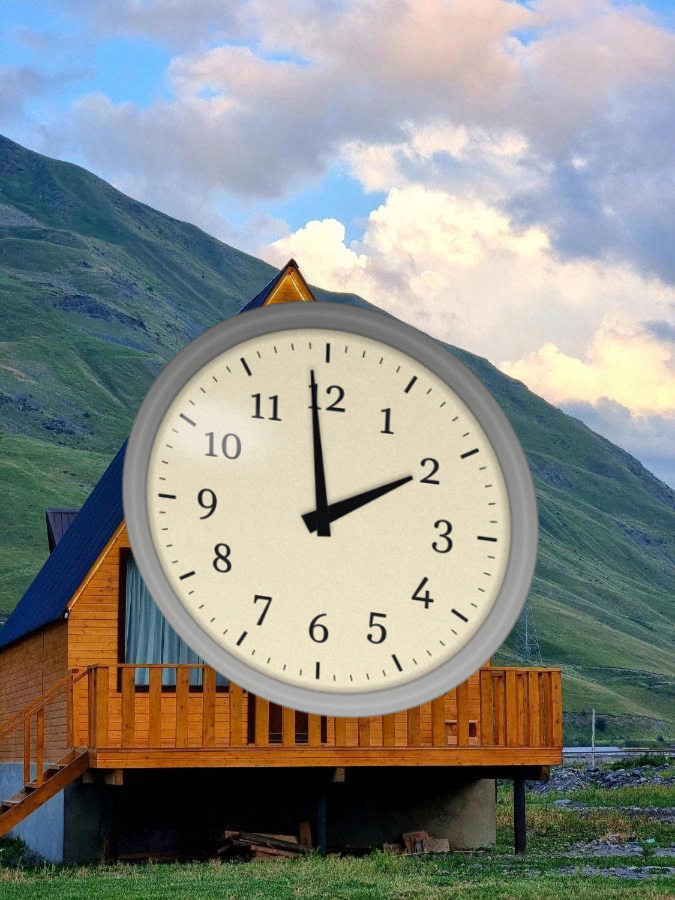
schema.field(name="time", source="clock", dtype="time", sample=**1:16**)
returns **1:59**
